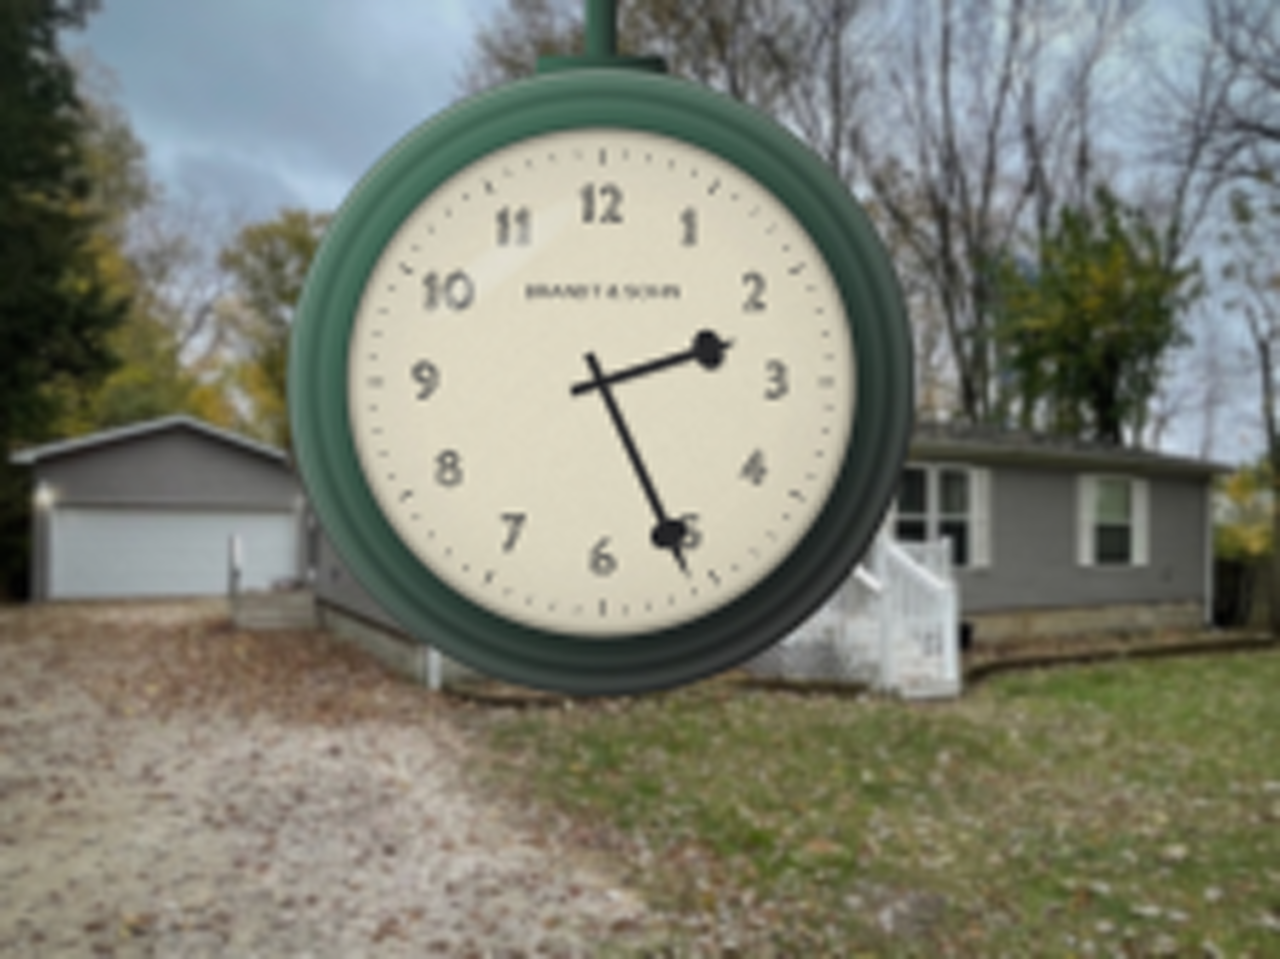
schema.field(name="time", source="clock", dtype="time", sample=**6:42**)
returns **2:26**
